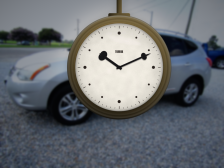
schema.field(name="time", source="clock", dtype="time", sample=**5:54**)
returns **10:11**
